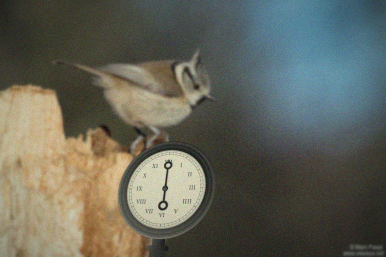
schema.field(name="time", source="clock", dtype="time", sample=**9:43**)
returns **6:00**
